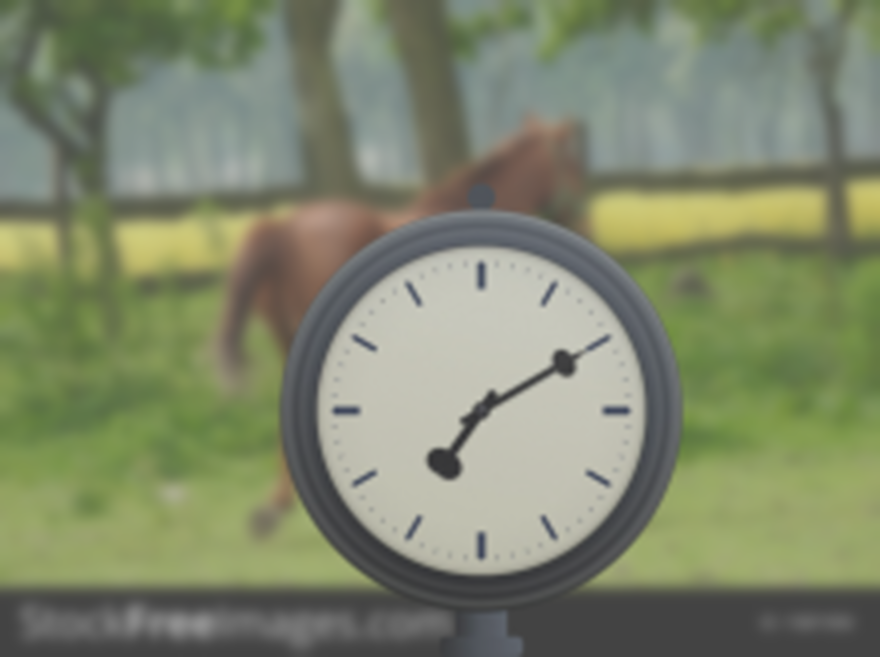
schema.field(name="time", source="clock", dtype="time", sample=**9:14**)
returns **7:10**
